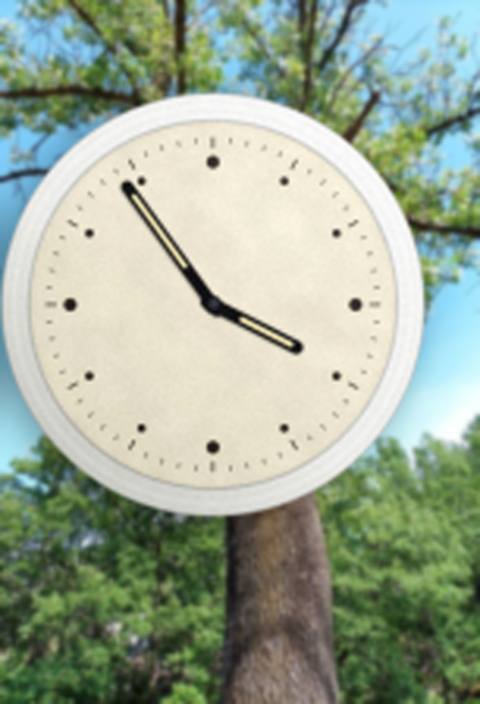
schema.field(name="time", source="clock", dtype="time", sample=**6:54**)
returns **3:54**
